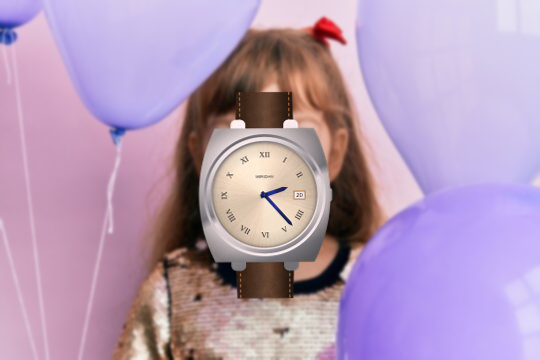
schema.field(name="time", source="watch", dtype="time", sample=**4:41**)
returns **2:23**
